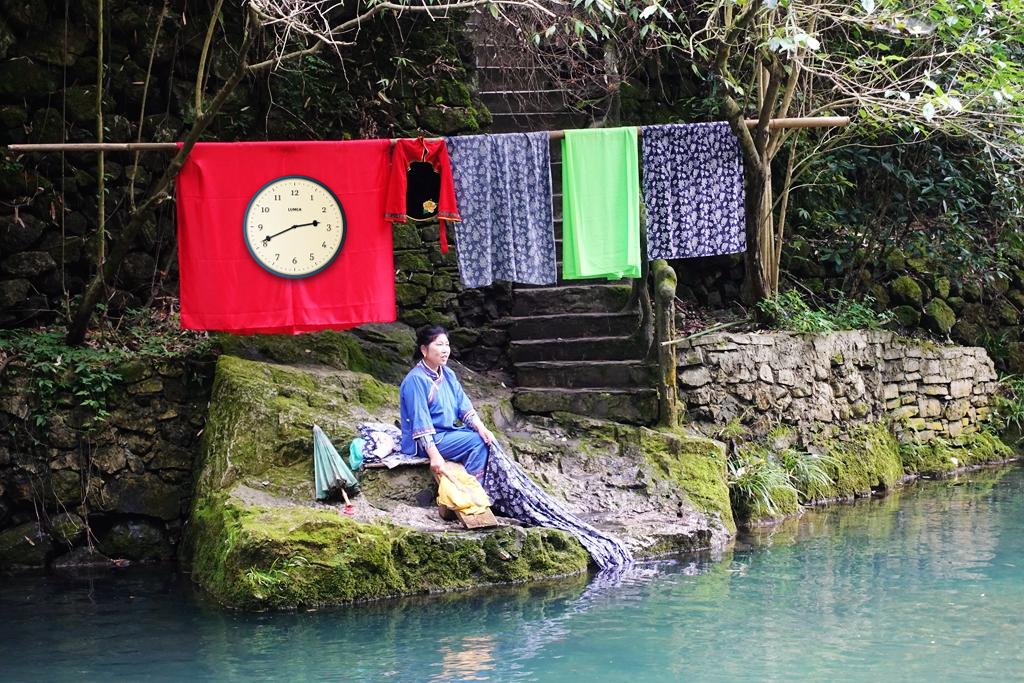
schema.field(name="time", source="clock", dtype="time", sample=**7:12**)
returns **2:41**
